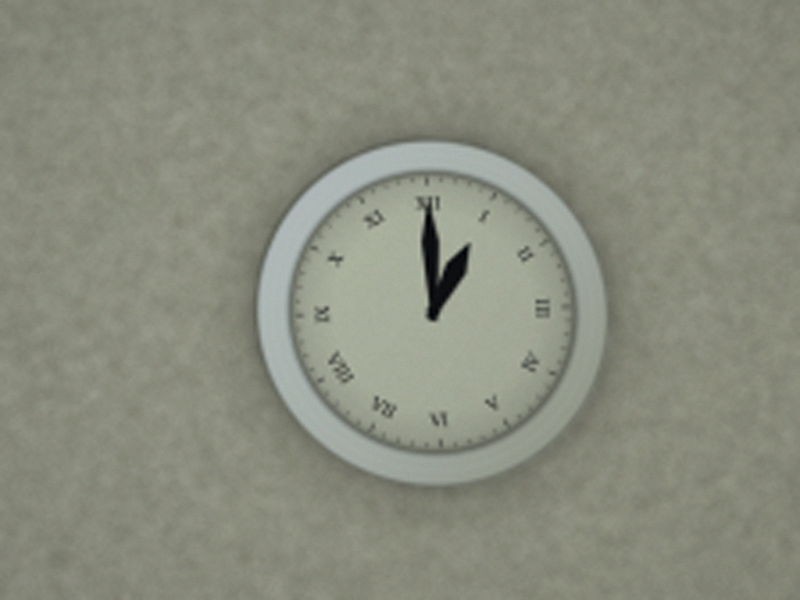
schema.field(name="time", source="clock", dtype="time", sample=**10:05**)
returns **1:00**
